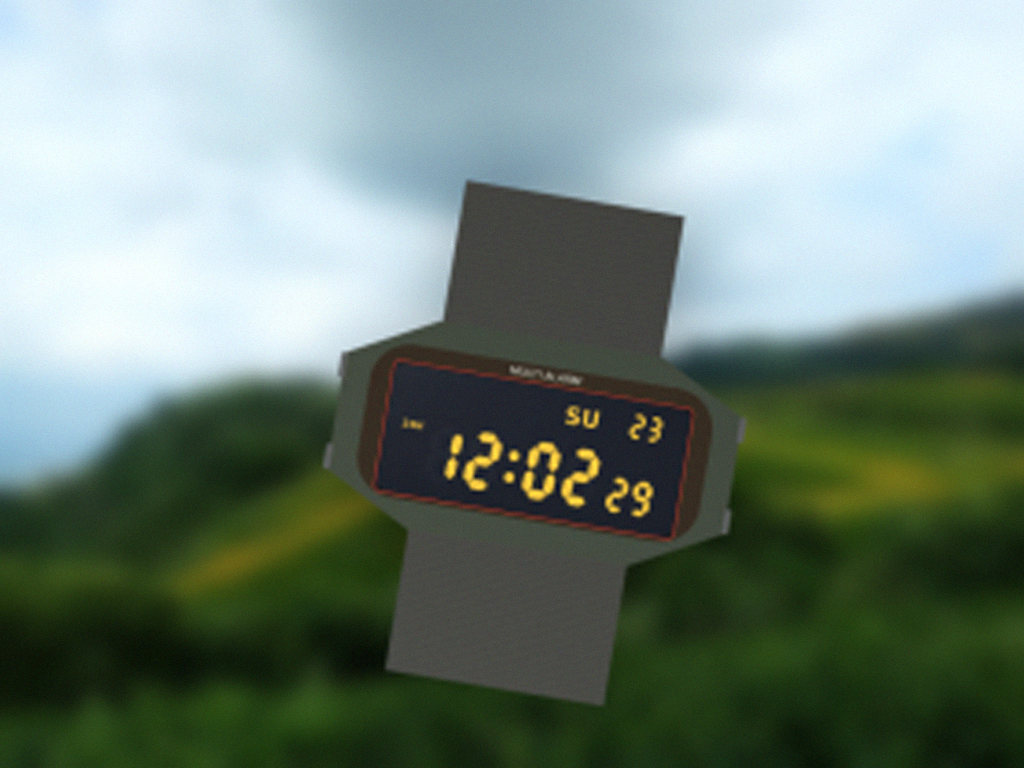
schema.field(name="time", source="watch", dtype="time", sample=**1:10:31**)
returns **12:02:29**
